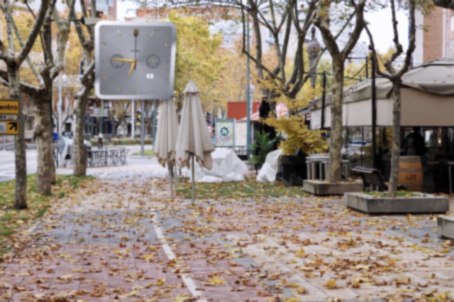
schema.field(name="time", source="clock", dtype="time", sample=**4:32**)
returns **6:46**
